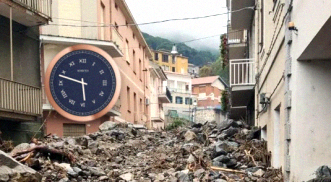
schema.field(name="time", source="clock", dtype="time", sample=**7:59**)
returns **5:48**
